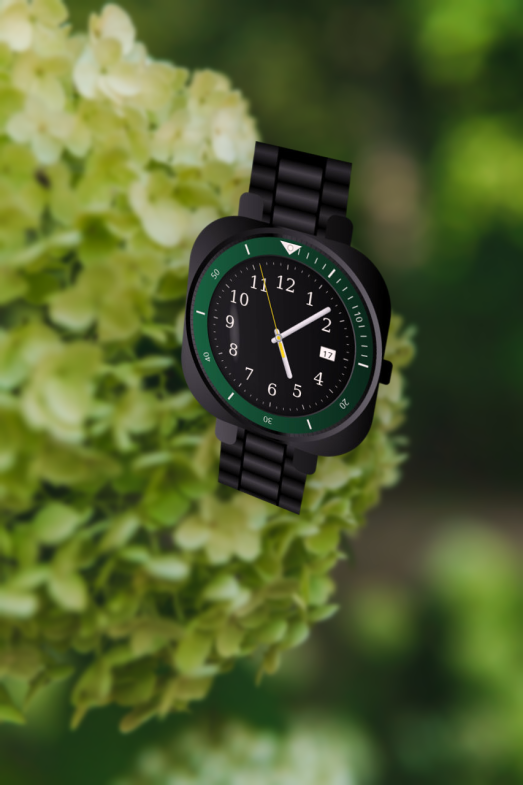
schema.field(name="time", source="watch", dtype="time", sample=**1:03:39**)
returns **5:07:56**
